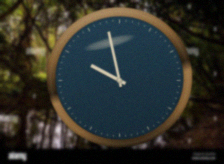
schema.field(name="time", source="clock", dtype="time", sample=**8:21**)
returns **9:58**
